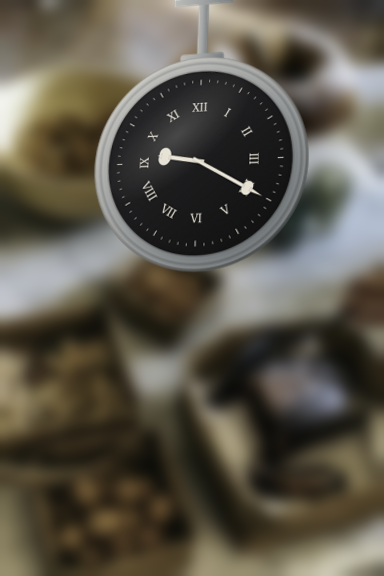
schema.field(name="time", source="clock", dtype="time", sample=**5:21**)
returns **9:20**
